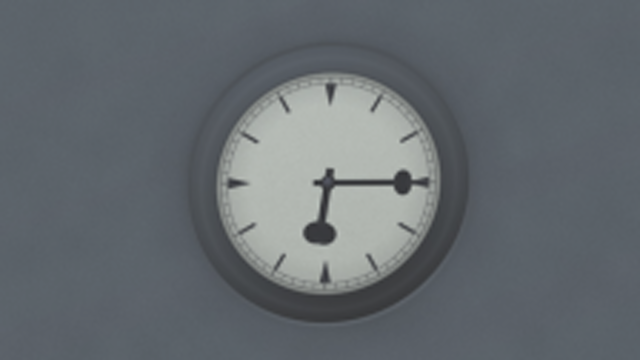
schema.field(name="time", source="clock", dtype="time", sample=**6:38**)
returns **6:15**
